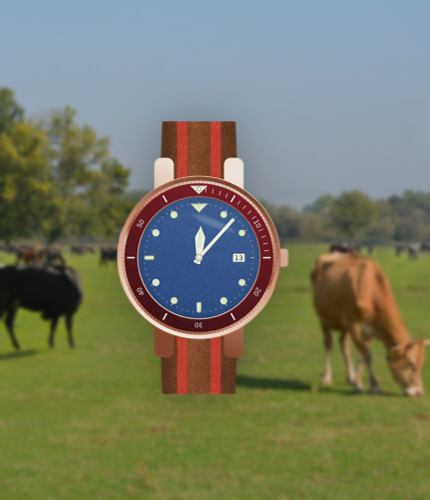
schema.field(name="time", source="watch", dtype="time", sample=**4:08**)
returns **12:07**
